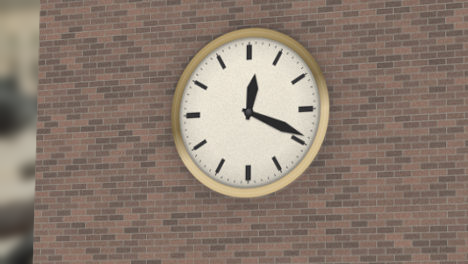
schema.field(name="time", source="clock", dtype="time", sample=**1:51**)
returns **12:19**
